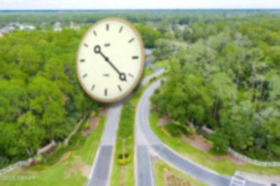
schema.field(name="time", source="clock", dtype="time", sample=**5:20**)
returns **10:22**
